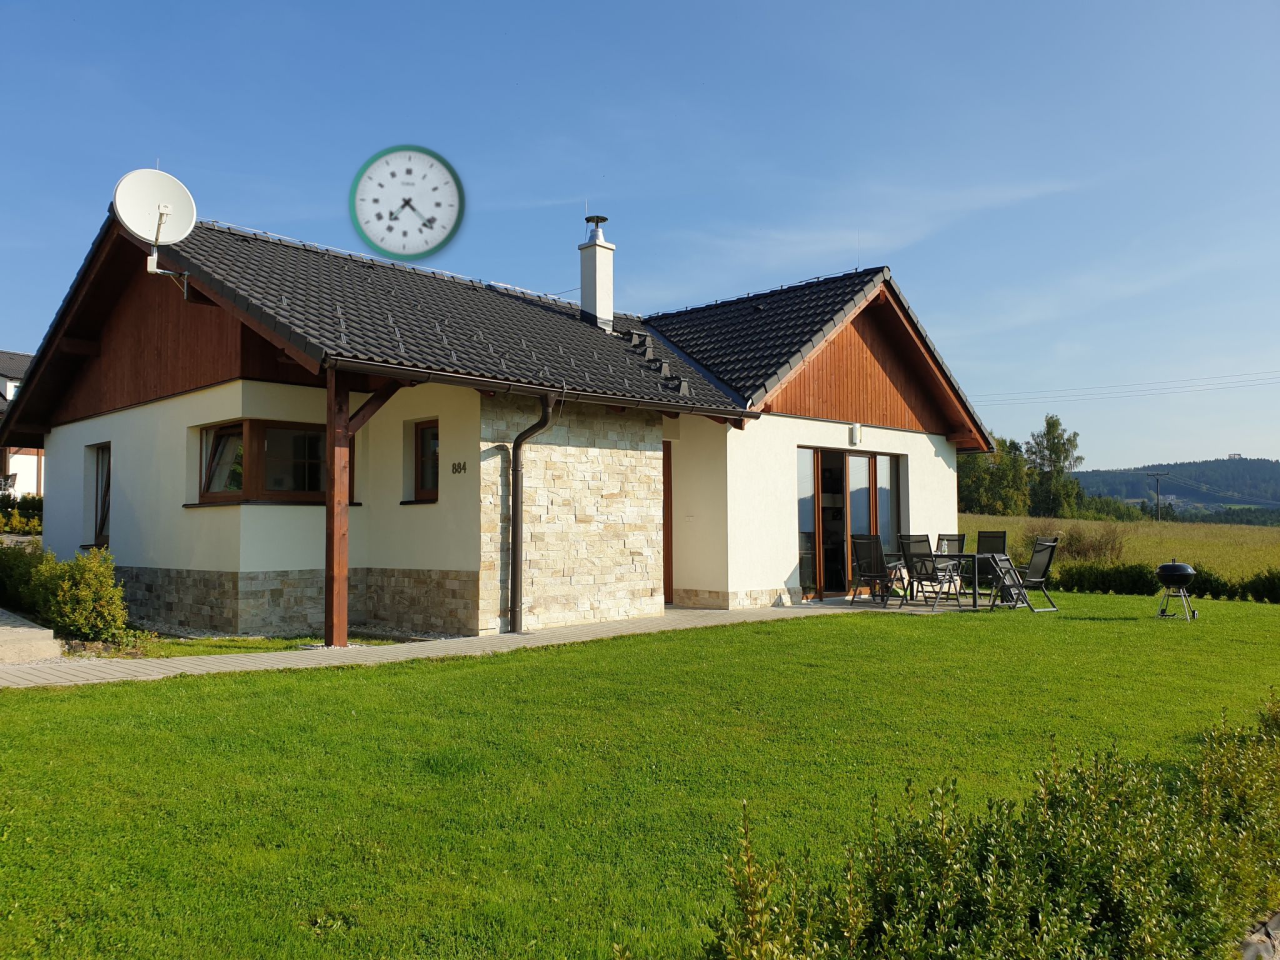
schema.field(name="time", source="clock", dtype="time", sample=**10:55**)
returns **7:22**
